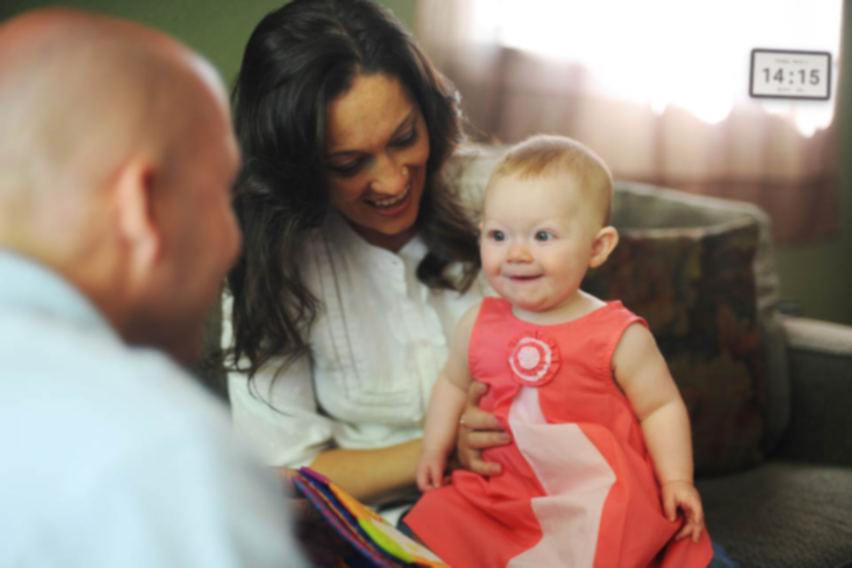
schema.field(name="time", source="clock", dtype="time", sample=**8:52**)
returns **14:15**
